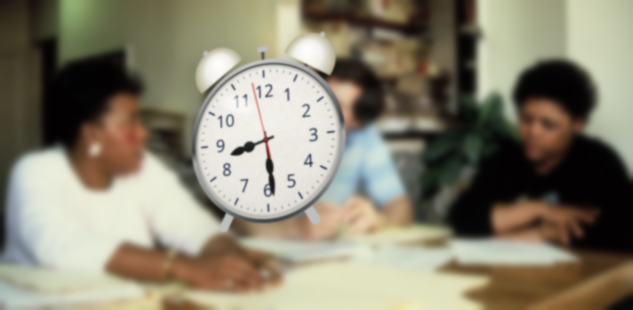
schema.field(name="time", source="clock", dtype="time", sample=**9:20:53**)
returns **8:28:58**
